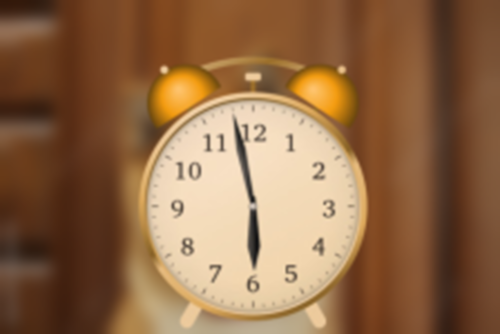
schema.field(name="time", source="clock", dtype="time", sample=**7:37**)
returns **5:58**
